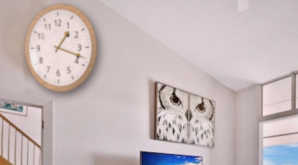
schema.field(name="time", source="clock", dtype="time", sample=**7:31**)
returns **1:18**
